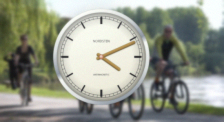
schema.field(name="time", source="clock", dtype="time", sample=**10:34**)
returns **4:11**
